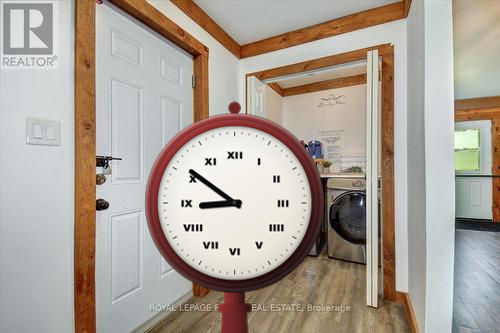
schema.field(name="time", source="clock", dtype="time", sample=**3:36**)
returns **8:51**
